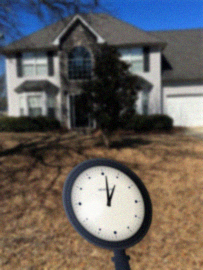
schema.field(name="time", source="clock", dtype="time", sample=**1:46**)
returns **1:01**
